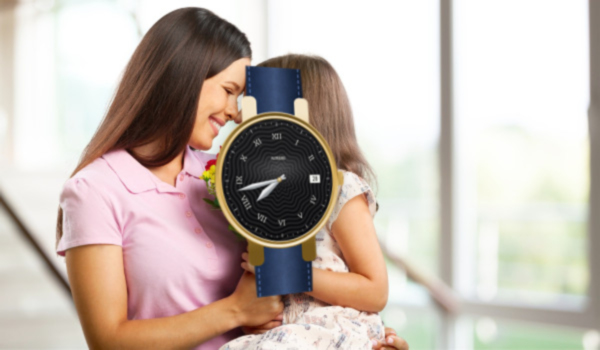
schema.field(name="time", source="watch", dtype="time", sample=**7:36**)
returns **7:43**
